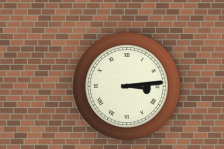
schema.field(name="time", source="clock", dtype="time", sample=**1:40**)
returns **3:14**
